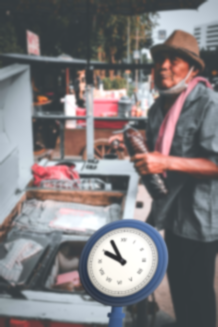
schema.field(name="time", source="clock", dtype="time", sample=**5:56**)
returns **9:55**
